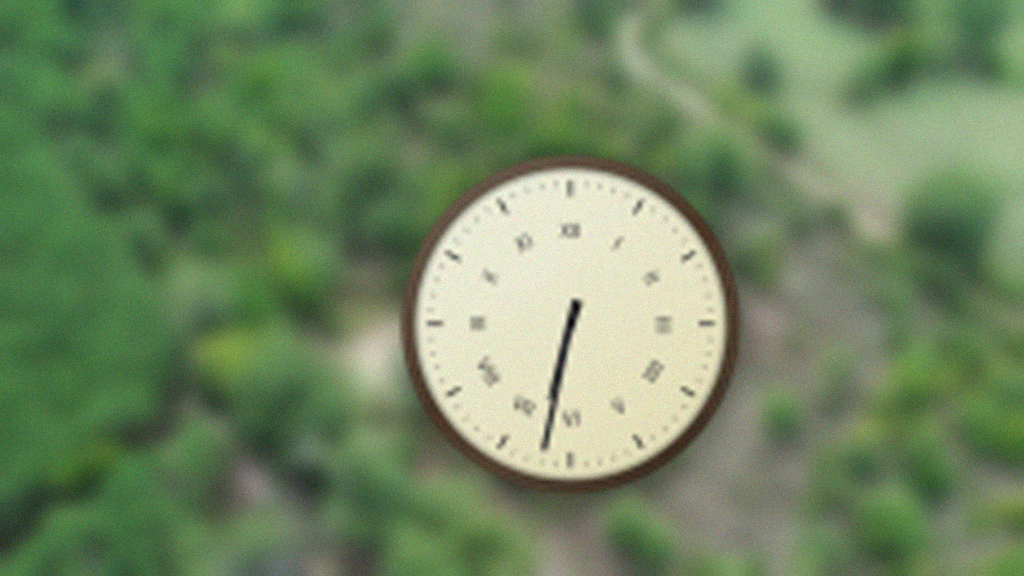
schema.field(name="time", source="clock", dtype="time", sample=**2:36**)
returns **6:32**
